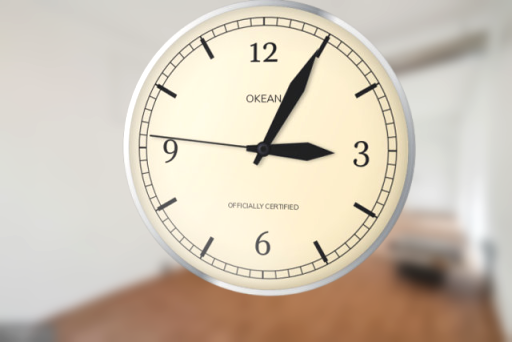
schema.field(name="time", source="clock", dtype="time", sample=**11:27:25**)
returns **3:04:46**
